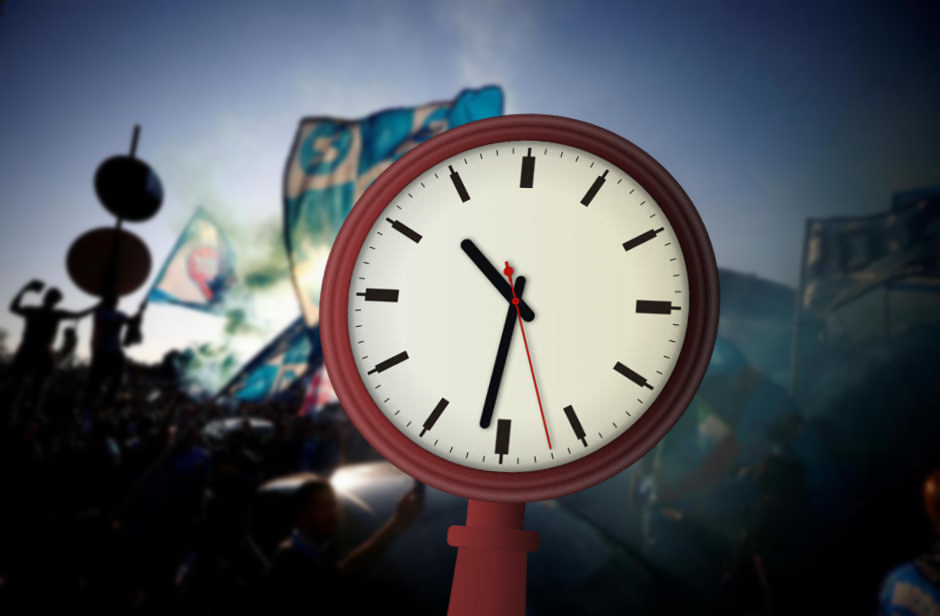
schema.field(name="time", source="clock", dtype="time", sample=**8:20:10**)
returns **10:31:27**
